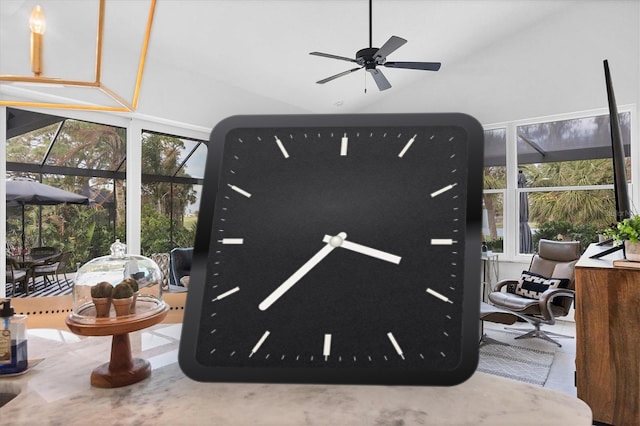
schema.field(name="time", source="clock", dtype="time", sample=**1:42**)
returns **3:37**
